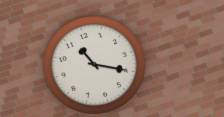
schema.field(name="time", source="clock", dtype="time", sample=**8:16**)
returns **11:20**
